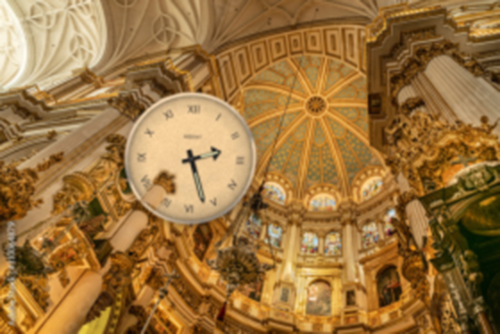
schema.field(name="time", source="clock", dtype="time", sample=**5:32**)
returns **2:27**
